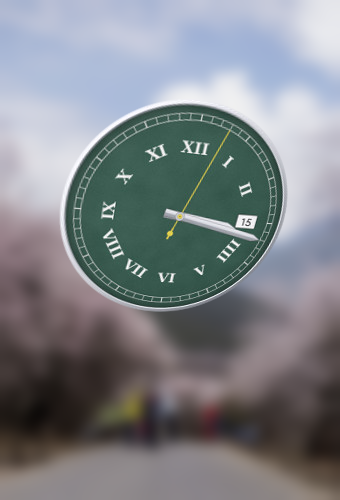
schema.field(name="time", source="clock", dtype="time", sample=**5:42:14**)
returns **3:17:03**
